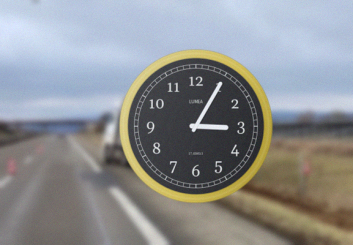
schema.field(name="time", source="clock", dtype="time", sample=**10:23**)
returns **3:05**
